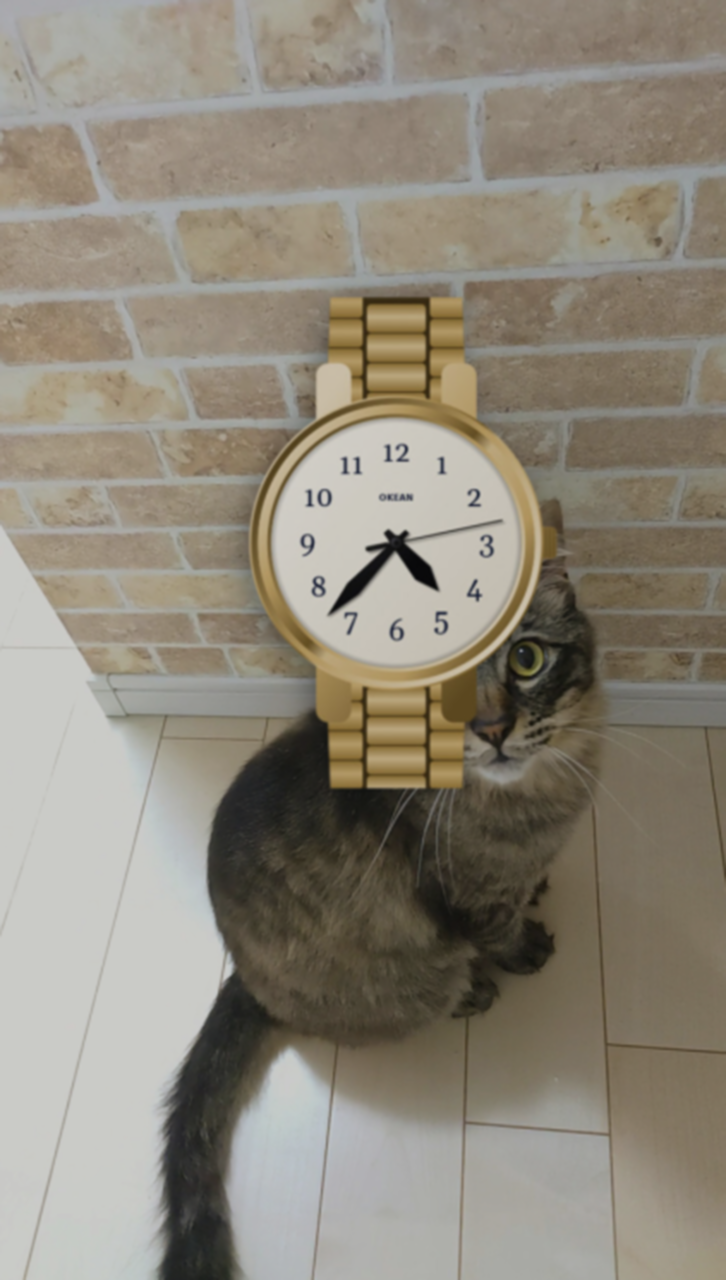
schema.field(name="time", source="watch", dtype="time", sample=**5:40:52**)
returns **4:37:13**
